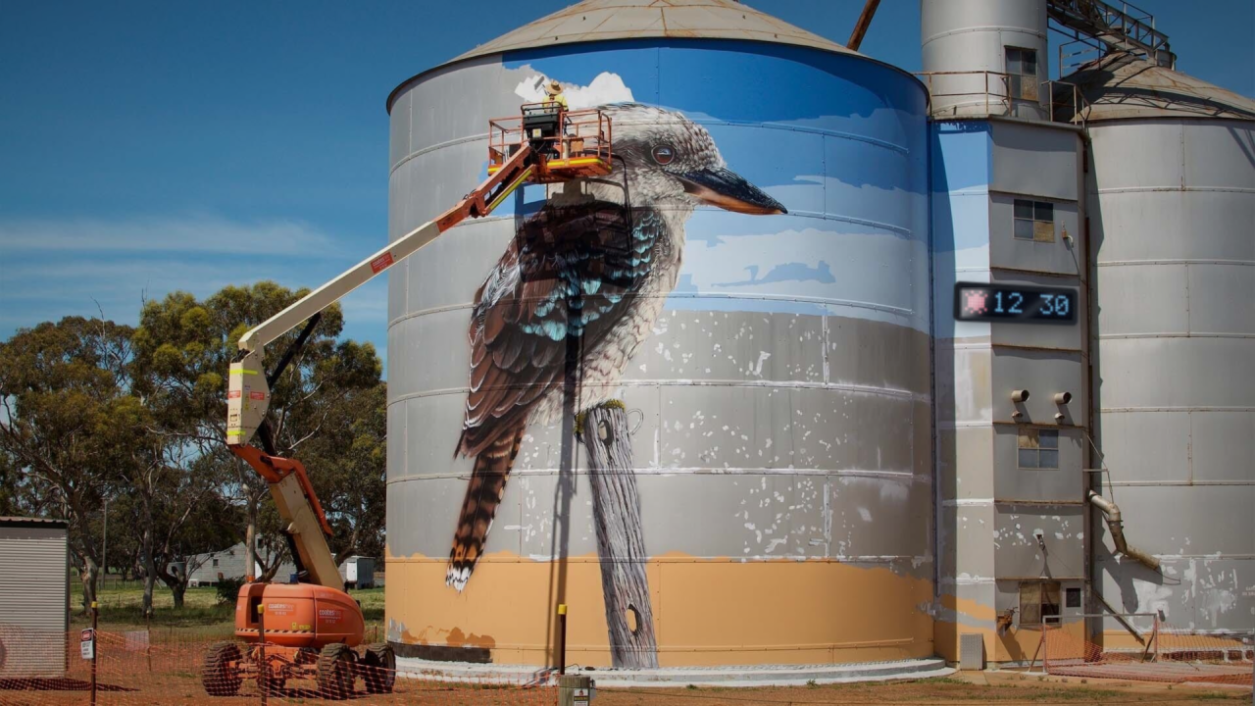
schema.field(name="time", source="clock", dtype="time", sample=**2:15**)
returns **12:30**
